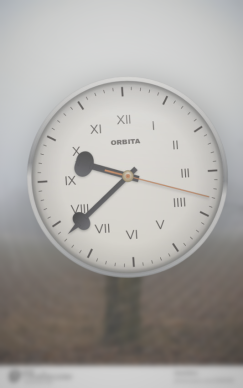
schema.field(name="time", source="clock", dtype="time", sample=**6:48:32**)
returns **9:38:18**
